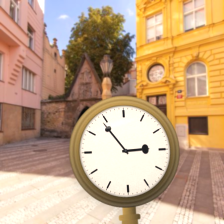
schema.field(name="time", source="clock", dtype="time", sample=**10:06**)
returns **2:54**
